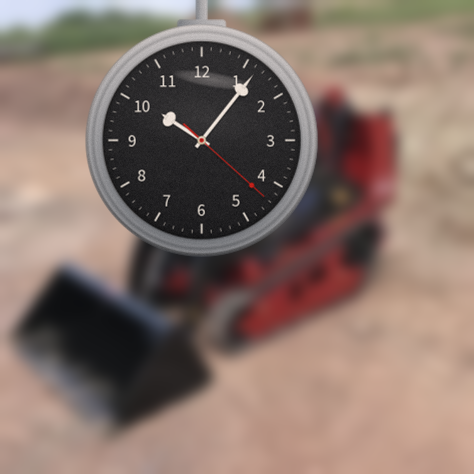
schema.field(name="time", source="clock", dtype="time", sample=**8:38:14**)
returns **10:06:22**
